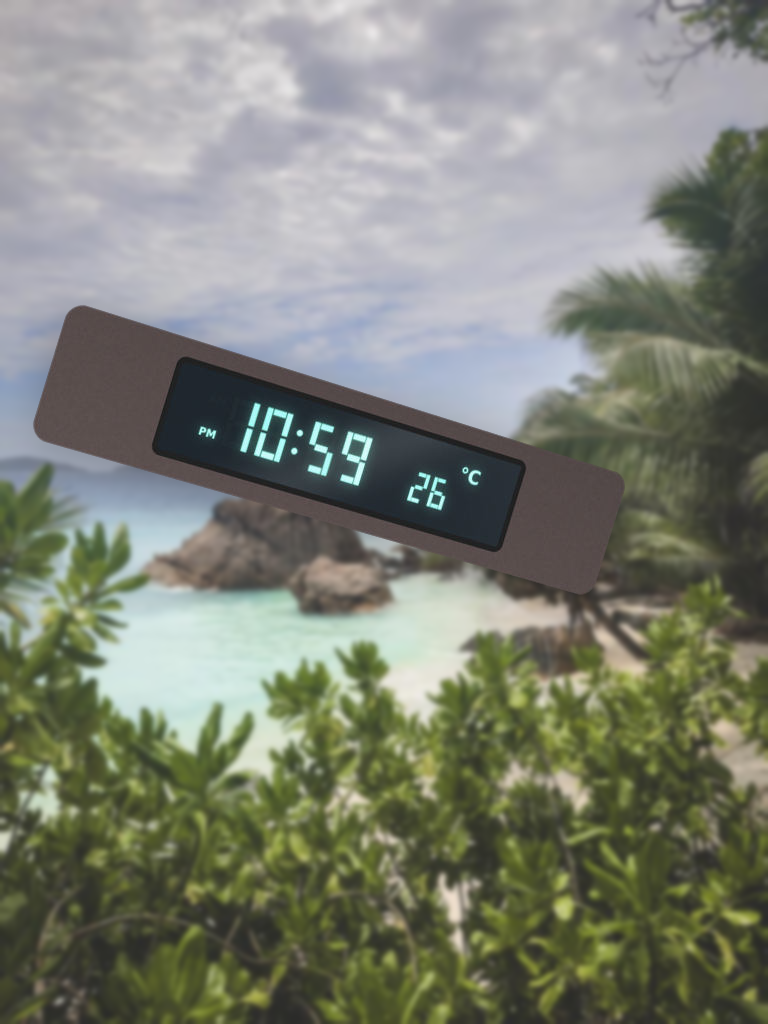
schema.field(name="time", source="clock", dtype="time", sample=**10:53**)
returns **10:59**
